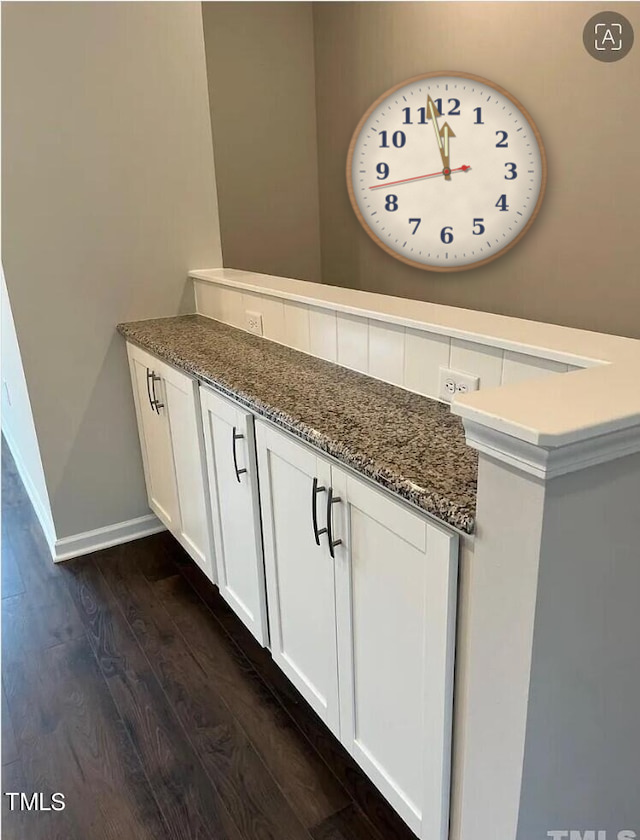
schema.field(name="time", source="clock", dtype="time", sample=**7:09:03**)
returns **11:57:43**
